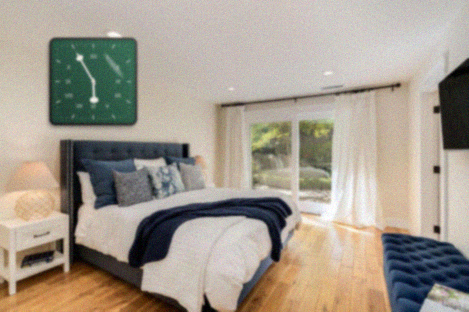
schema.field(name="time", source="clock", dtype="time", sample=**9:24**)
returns **5:55**
